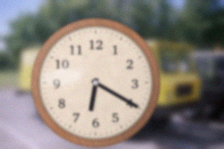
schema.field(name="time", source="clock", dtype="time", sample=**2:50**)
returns **6:20**
